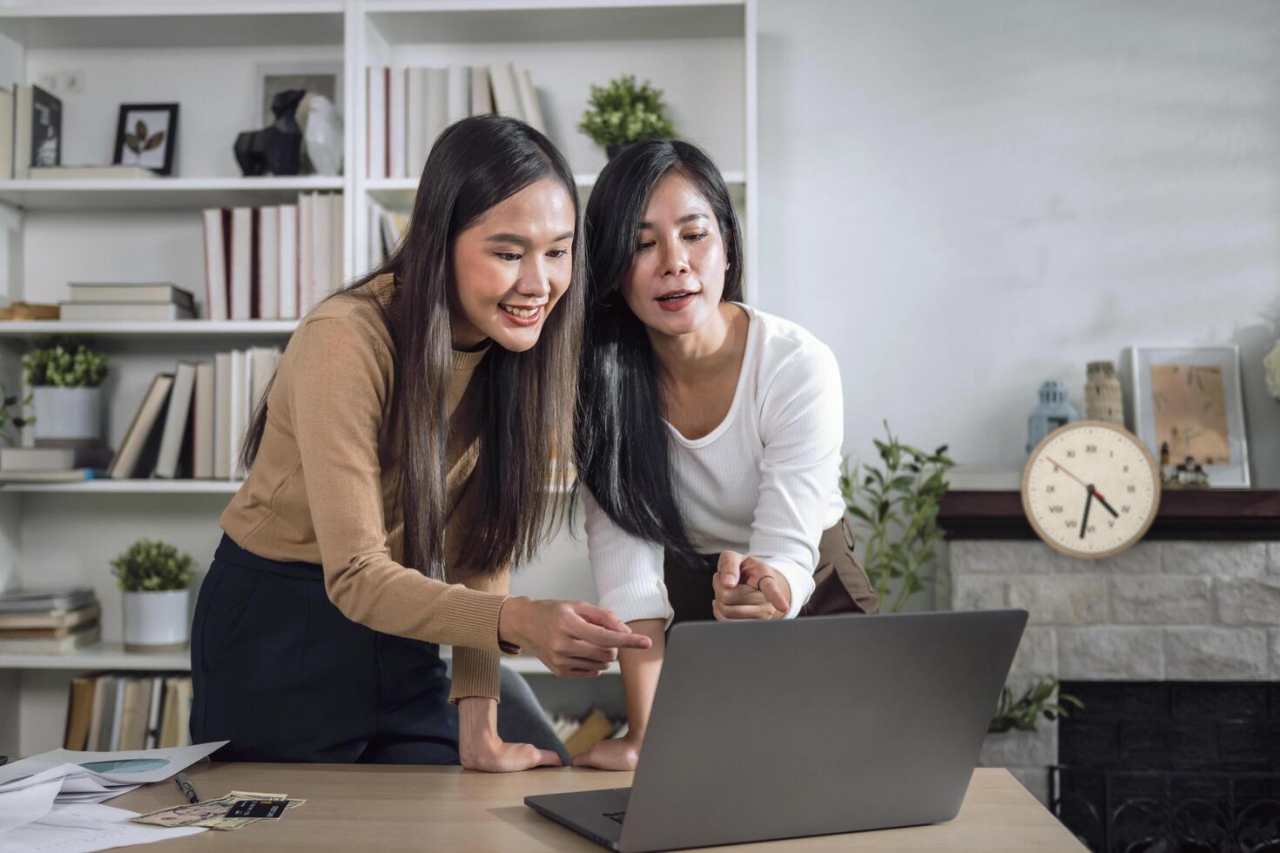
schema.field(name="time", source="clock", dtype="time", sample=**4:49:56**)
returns **4:31:51**
